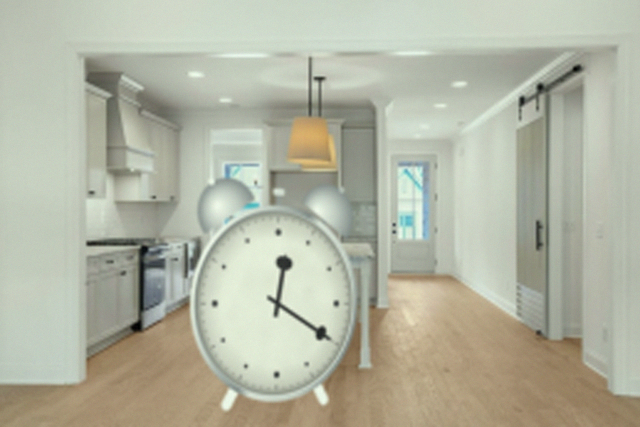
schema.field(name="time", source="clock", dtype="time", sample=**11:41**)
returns **12:20**
